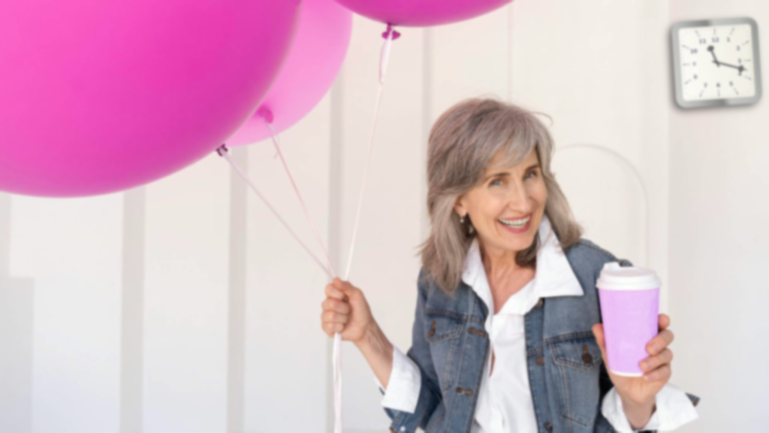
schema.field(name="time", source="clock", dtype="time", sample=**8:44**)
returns **11:18**
